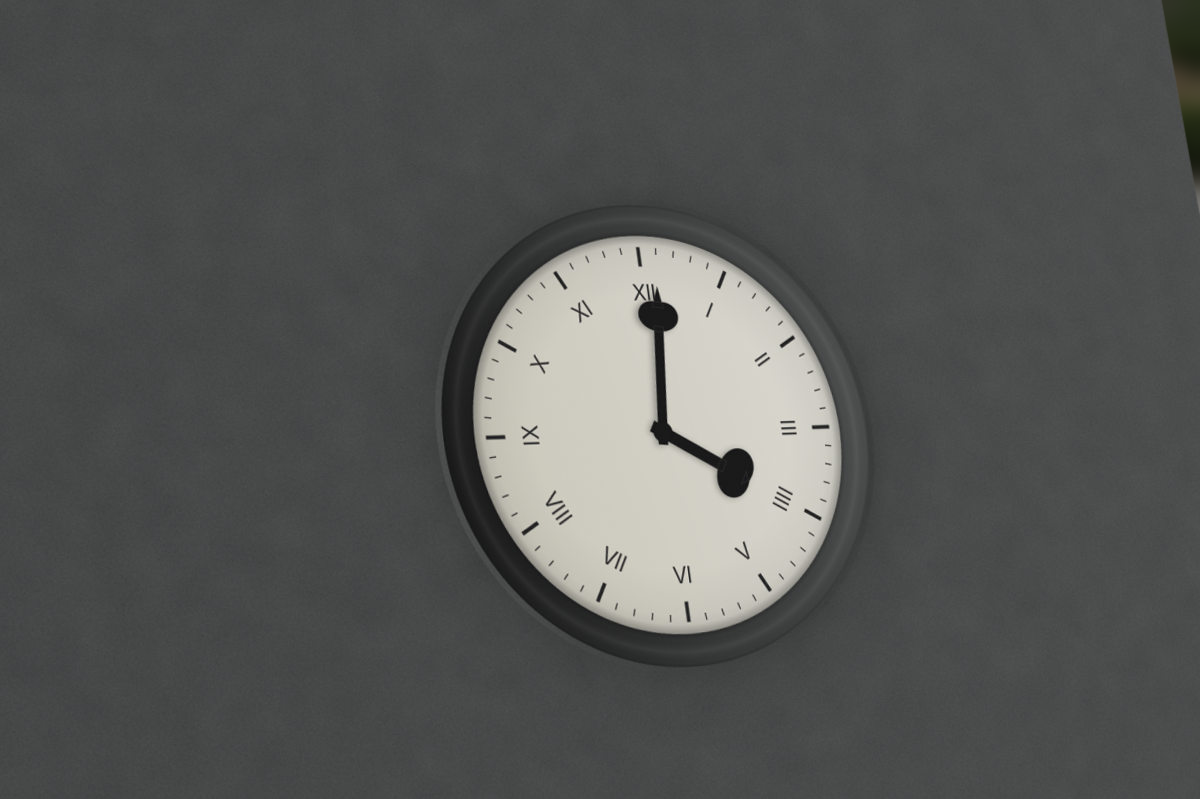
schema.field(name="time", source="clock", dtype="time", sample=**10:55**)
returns **4:01**
